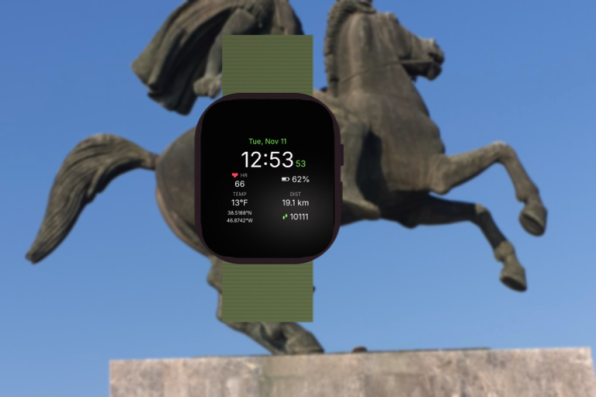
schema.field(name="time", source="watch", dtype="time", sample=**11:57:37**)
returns **12:53:53**
